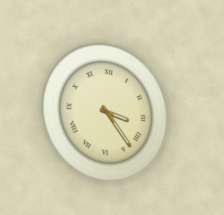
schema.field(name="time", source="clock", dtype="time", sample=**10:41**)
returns **3:23**
